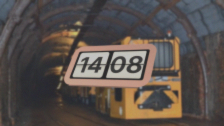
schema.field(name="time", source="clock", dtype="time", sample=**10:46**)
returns **14:08**
